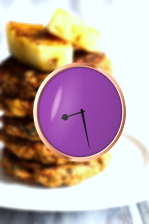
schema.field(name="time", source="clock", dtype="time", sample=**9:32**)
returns **8:28**
